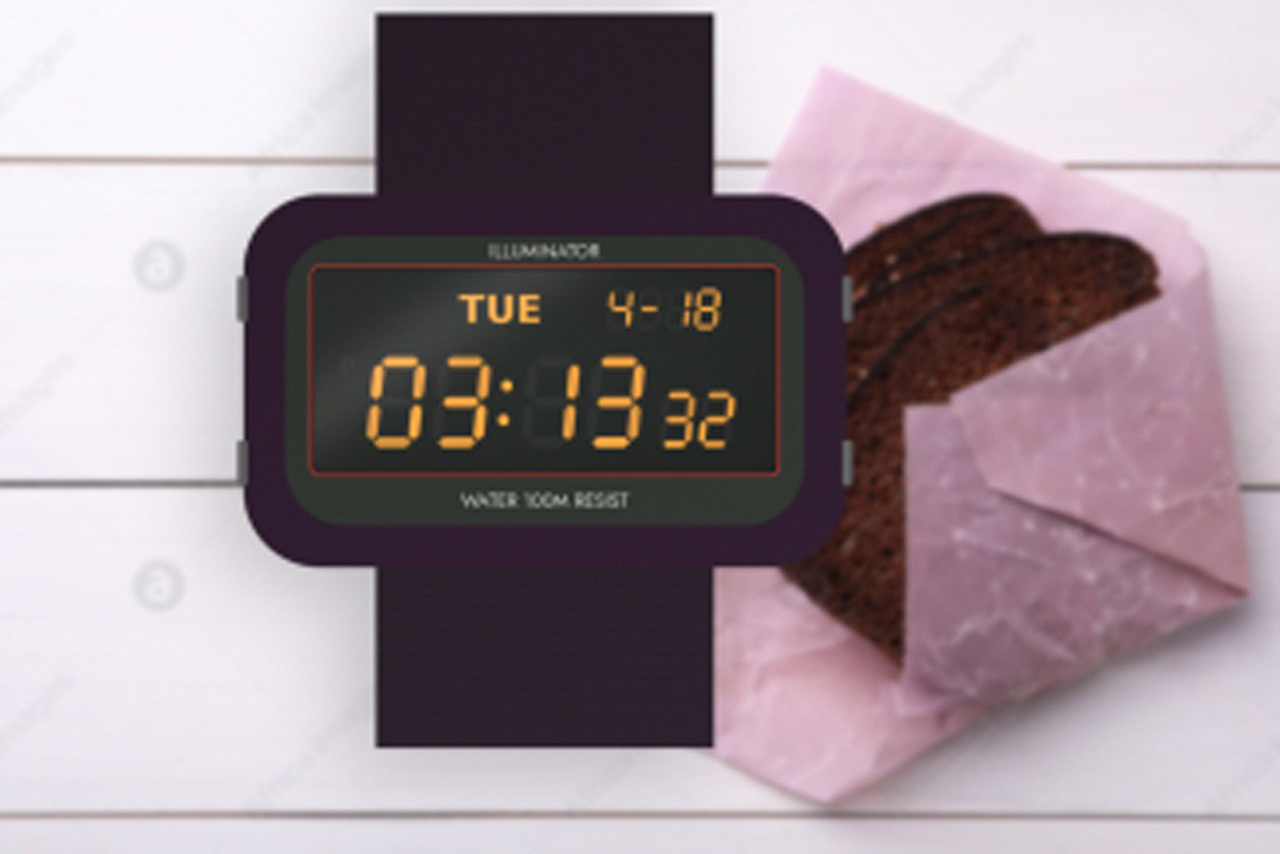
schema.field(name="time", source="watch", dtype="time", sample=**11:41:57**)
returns **3:13:32**
